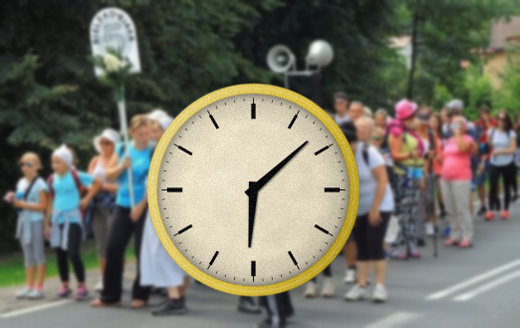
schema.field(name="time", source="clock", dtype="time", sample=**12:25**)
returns **6:08**
